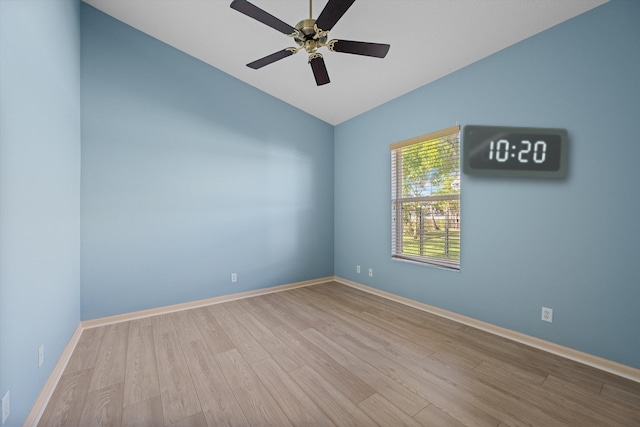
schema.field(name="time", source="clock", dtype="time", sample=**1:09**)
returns **10:20**
